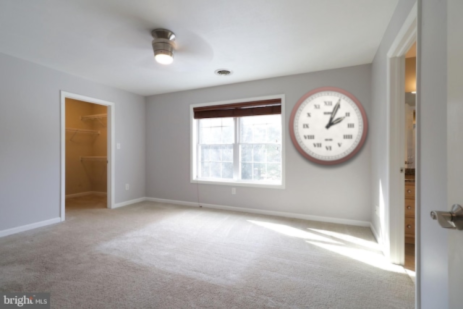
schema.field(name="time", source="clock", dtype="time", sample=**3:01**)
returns **2:04**
